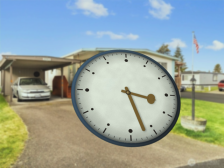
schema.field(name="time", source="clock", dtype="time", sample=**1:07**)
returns **3:27**
